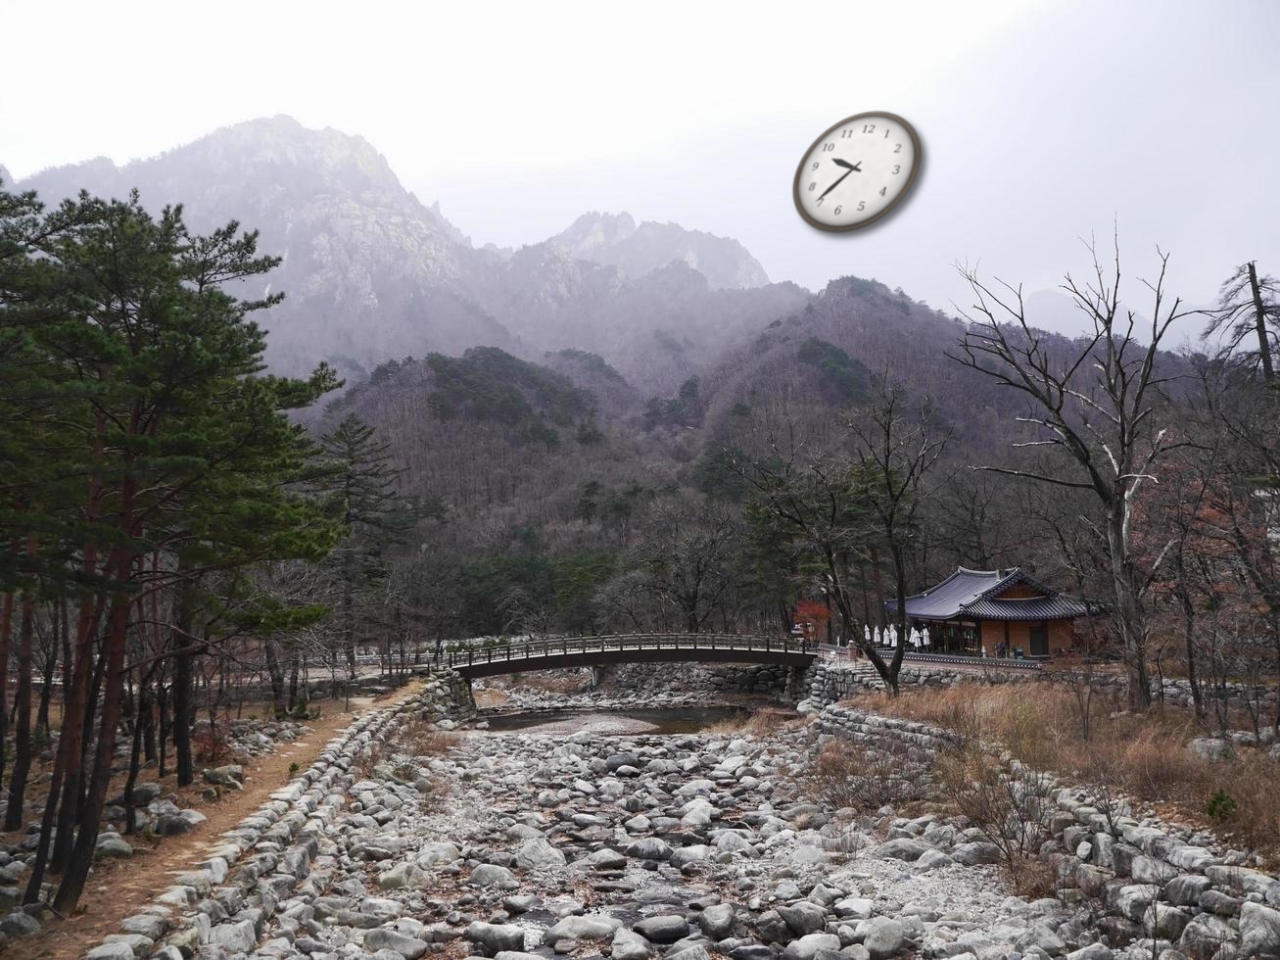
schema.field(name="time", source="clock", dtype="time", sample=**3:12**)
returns **9:36**
